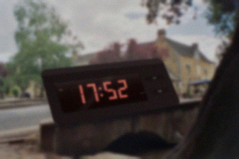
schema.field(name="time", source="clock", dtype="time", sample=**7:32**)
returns **17:52**
